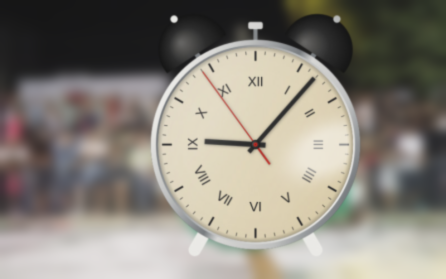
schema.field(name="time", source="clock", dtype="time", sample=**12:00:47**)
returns **9:06:54**
